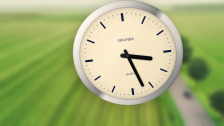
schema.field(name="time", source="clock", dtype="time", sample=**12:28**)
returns **3:27**
